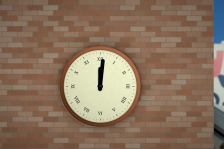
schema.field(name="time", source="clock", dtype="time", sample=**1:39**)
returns **12:01**
